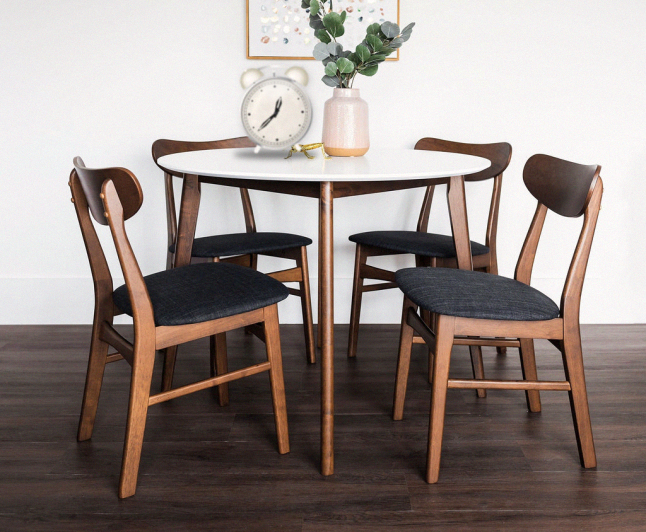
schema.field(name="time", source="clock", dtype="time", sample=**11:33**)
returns **12:38**
